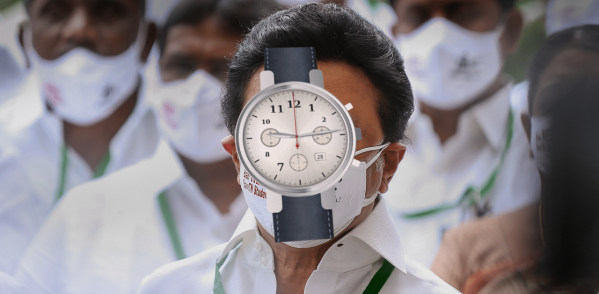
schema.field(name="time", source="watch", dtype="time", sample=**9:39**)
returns **9:14**
